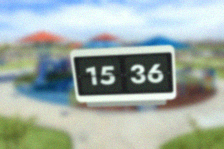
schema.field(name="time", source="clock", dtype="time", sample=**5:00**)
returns **15:36**
